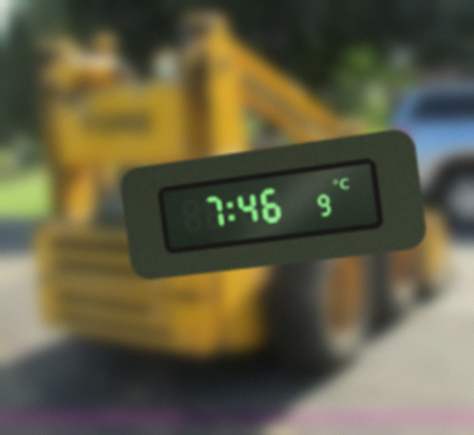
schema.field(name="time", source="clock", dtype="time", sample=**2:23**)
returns **7:46**
